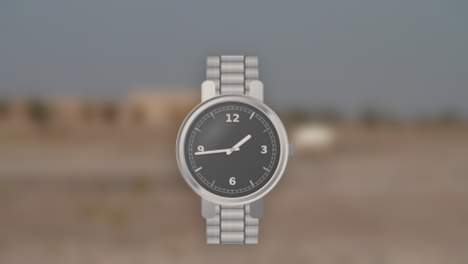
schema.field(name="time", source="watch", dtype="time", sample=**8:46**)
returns **1:44**
